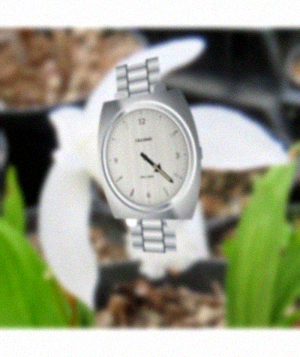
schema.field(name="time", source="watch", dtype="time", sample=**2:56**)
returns **4:22**
